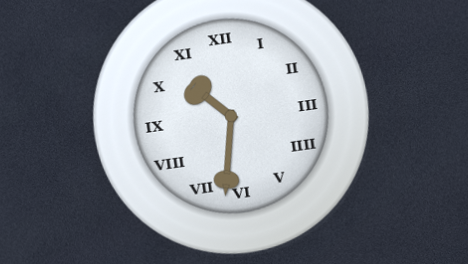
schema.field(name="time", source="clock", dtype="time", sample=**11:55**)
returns **10:32**
